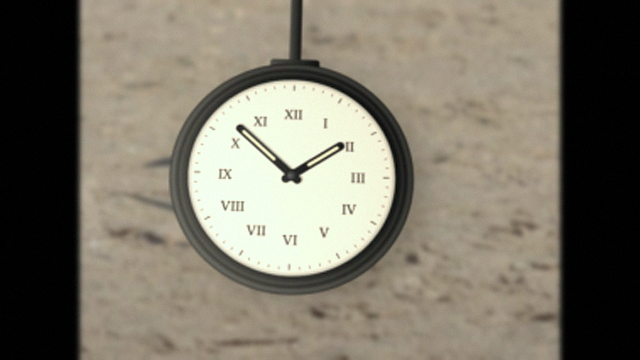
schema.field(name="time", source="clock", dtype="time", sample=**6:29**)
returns **1:52**
